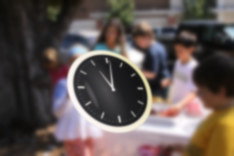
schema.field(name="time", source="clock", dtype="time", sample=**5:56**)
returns **11:01**
